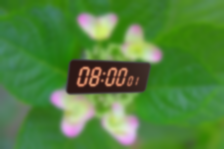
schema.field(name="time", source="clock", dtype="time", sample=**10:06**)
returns **8:00**
